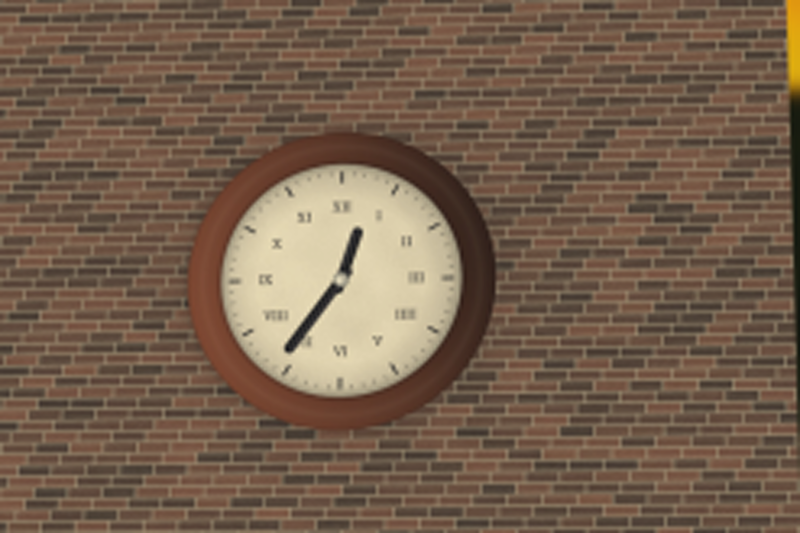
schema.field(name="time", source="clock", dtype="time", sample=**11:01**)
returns **12:36**
